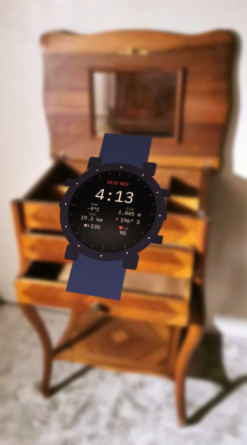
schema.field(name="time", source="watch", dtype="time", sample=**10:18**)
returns **4:13**
